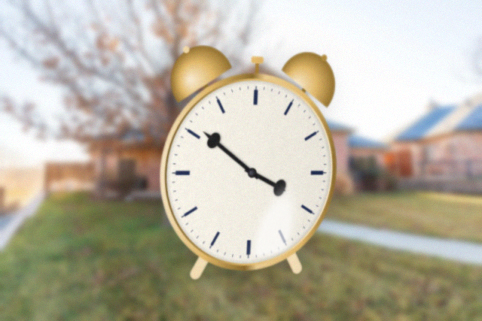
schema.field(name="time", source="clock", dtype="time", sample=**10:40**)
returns **3:51**
